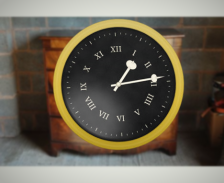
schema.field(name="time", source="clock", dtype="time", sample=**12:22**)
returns **1:14**
